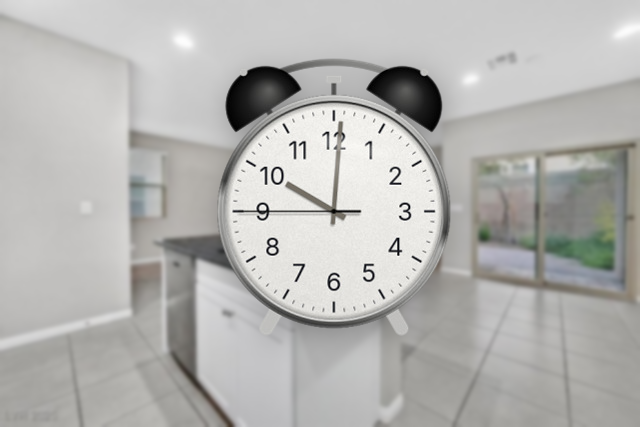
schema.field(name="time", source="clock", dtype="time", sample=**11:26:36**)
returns **10:00:45**
